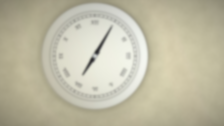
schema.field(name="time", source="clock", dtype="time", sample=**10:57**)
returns **7:05**
